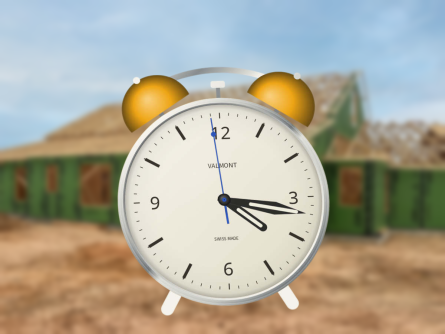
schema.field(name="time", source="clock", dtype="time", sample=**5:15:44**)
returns **4:16:59**
